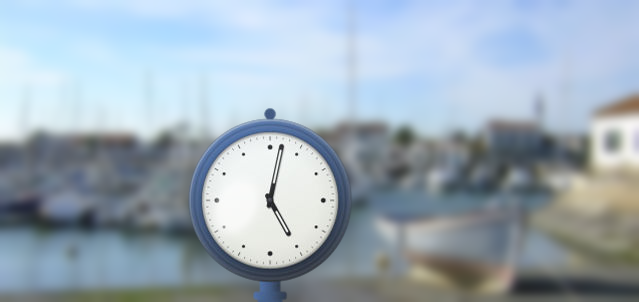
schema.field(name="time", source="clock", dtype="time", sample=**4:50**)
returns **5:02**
